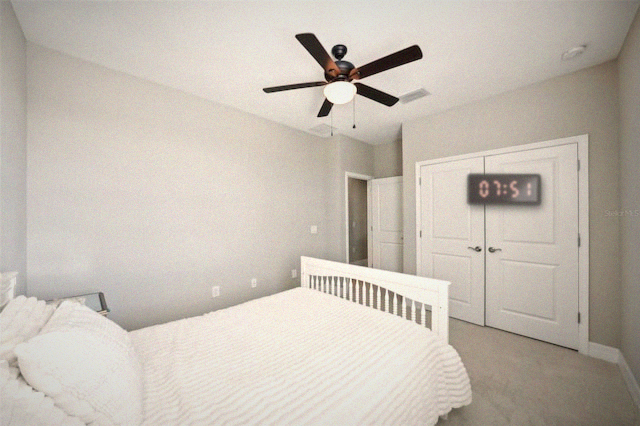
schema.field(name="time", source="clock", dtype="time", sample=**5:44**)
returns **7:51**
